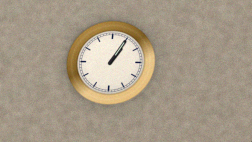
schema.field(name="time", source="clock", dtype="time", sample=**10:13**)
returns **1:05**
